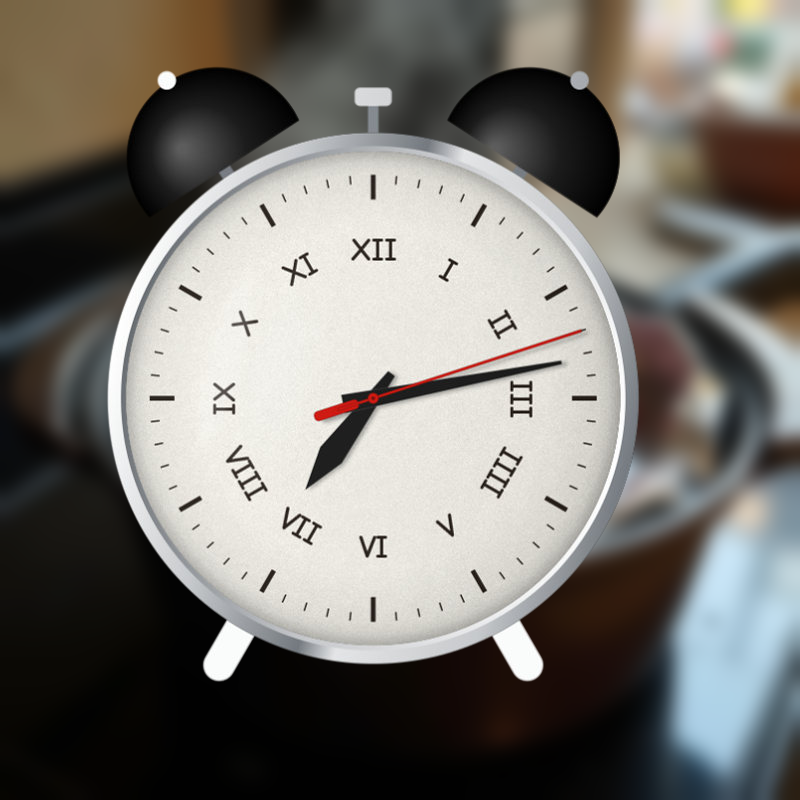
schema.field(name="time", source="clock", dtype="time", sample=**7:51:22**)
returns **7:13:12**
